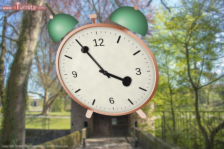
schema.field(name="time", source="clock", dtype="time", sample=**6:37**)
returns **3:55**
